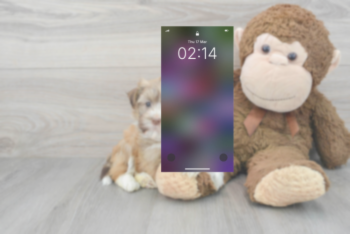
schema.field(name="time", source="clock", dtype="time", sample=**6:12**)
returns **2:14**
